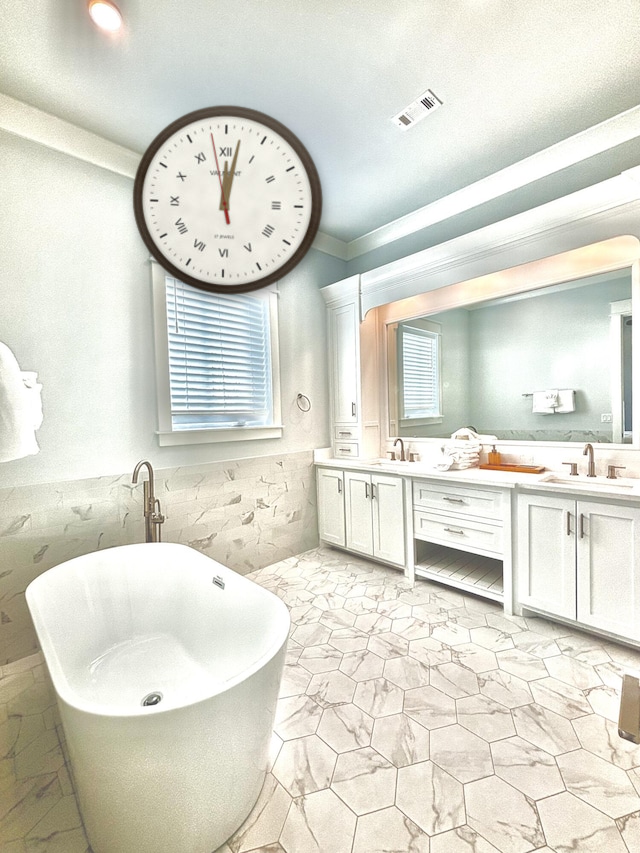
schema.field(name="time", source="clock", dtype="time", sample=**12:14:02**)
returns **12:01:58**
